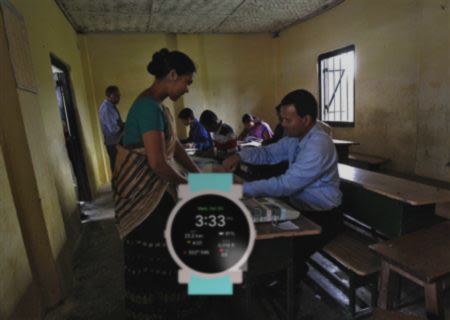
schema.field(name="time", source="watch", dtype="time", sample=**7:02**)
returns **3:33**
